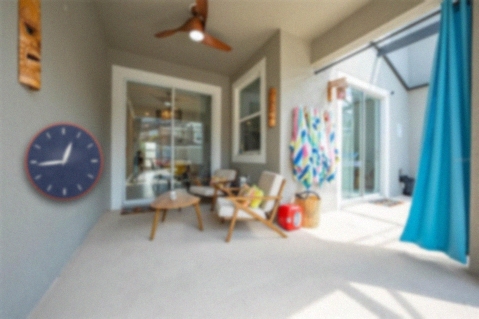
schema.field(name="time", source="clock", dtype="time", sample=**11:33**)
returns **12:44**
